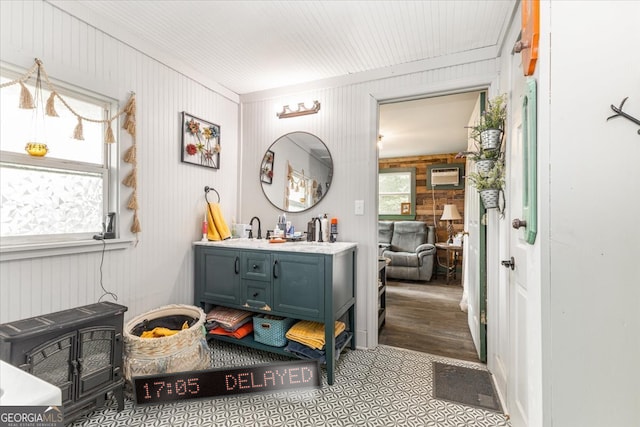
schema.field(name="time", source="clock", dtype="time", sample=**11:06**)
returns **17:05**
